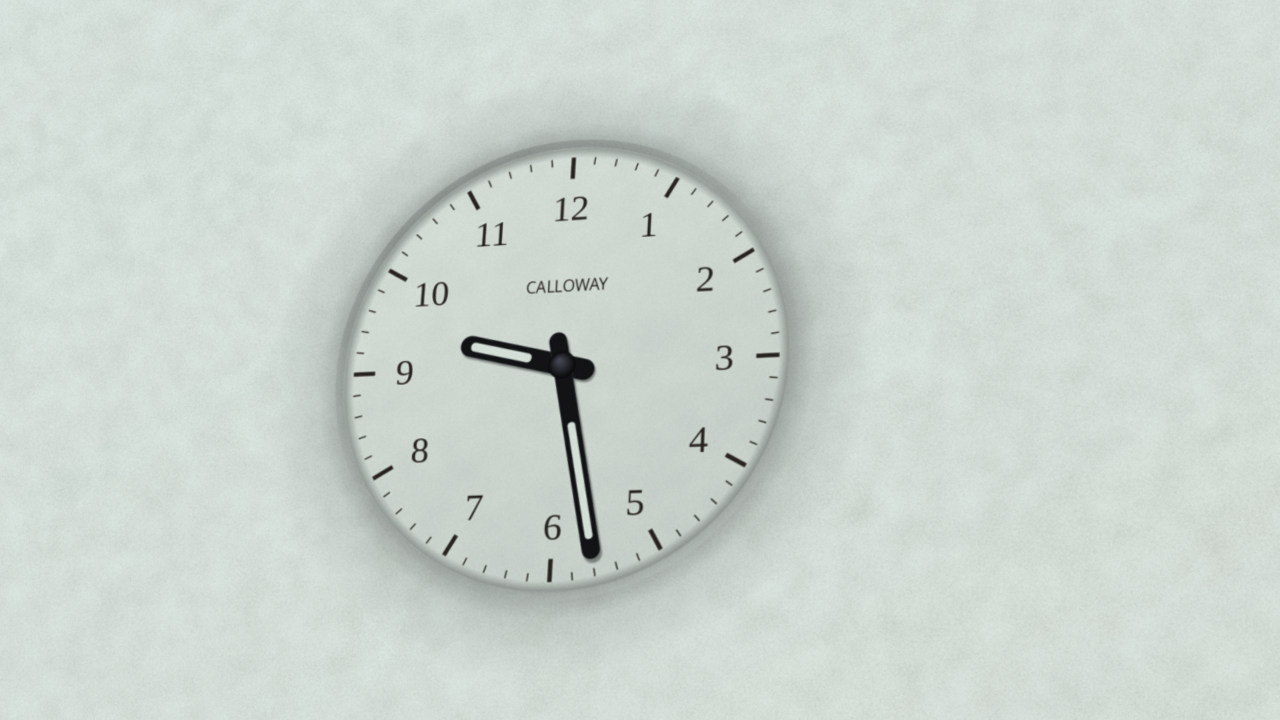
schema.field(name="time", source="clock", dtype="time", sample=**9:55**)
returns **9:28**
